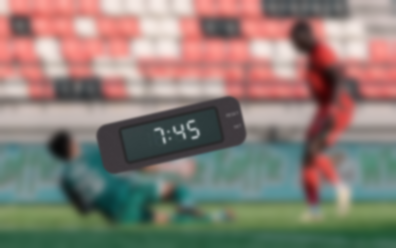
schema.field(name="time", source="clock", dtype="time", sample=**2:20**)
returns **7:45**
